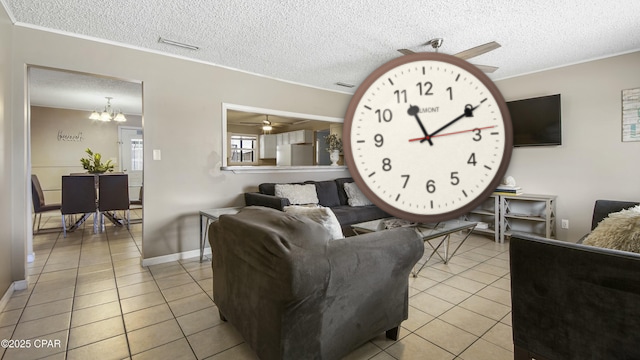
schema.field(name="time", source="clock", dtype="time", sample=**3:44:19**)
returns **11:10:14**
